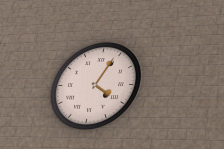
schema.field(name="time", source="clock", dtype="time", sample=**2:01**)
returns **4:04**
